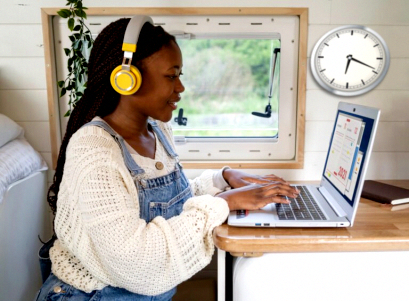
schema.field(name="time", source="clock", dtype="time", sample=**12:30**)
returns **6:19**
